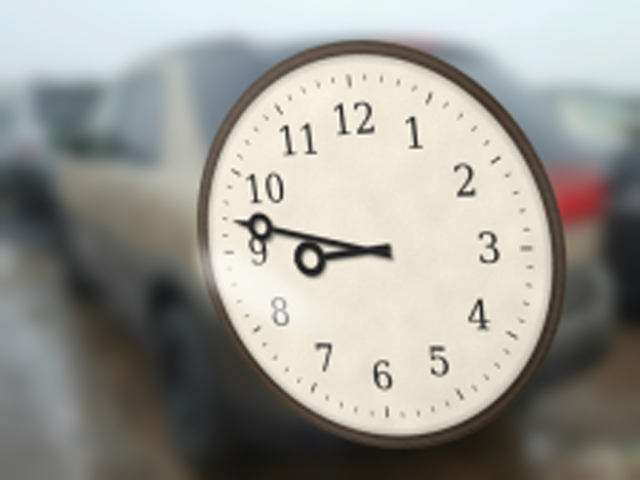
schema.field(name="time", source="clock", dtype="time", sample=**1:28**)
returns **8:47**
